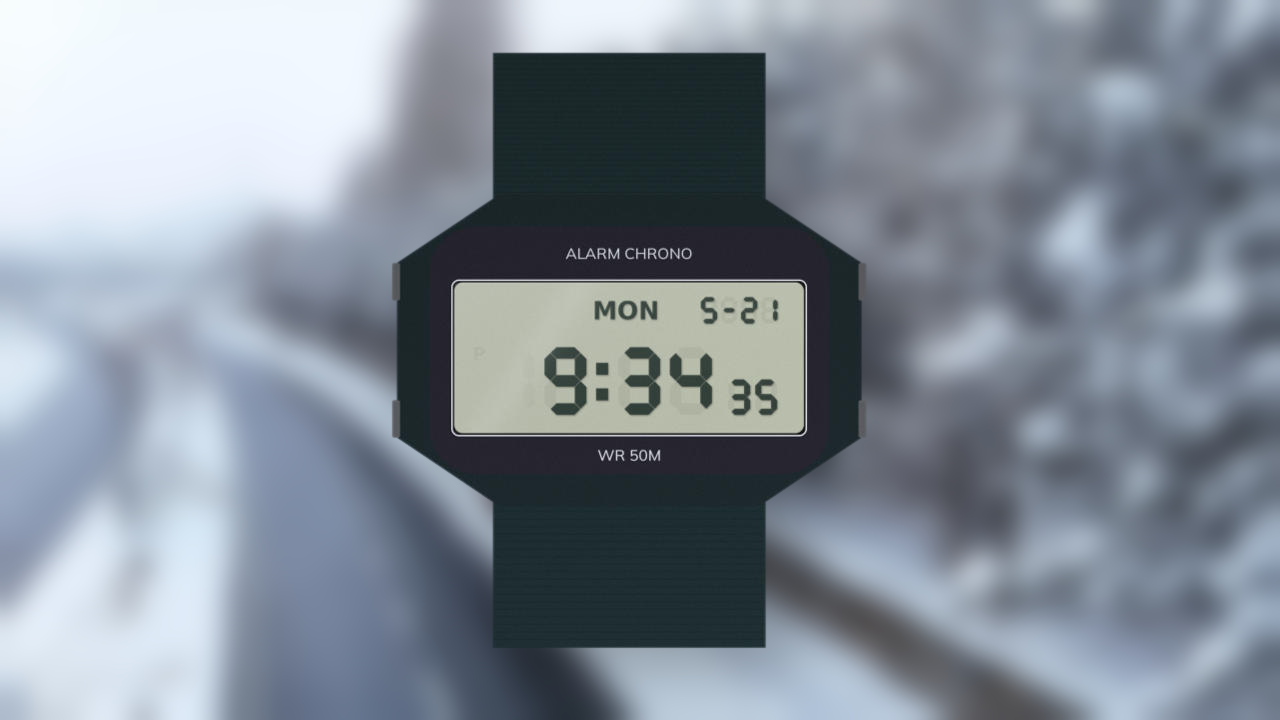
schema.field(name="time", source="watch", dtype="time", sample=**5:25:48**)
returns **9:34:35**
